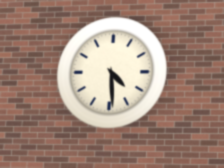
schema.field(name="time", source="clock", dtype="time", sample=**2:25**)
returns **4:29**
